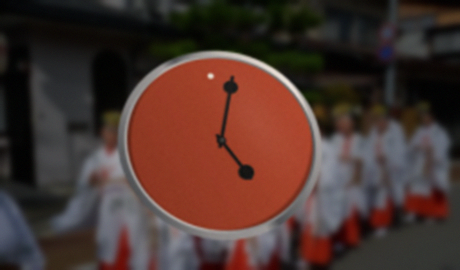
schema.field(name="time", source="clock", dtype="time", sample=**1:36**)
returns **5:03**
